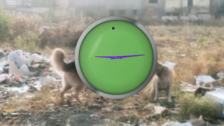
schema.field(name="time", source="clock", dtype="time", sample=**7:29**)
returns **9:15**
